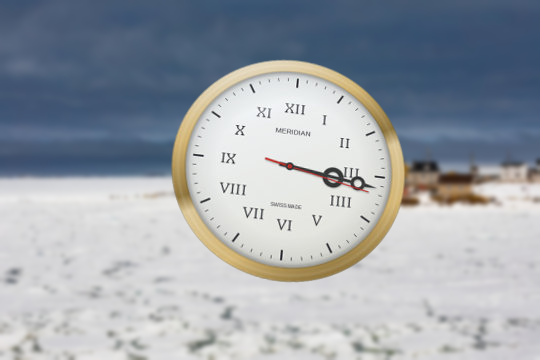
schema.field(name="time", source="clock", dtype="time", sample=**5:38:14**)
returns **3:16:17**
